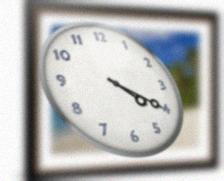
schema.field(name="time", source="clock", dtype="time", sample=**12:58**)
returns **4:20**
